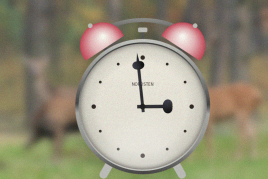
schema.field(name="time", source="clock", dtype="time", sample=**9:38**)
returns **2:59**
